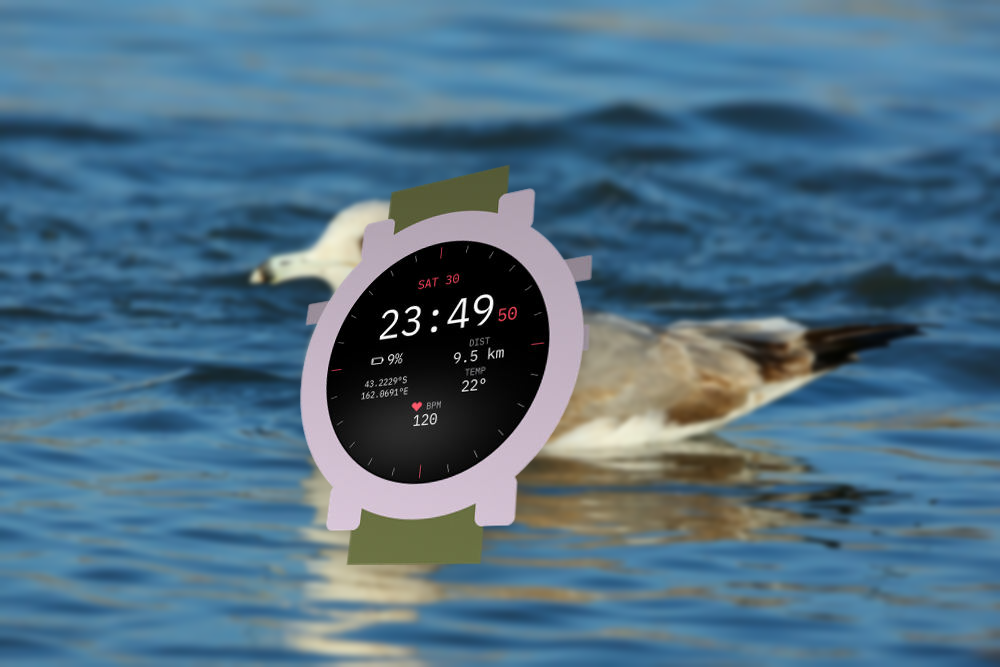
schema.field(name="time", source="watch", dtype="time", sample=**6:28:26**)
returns **23:49:50**
